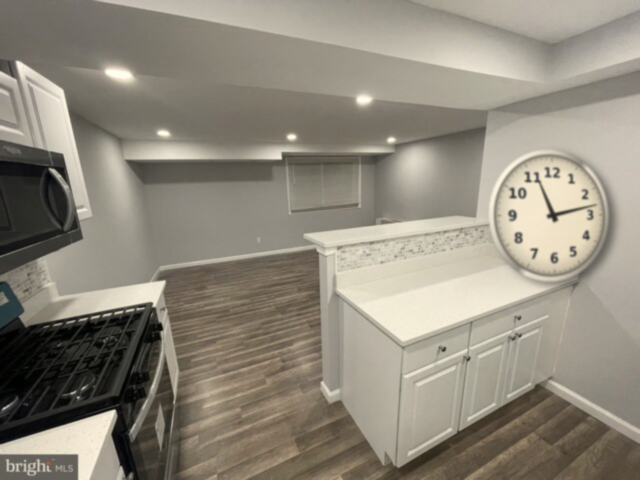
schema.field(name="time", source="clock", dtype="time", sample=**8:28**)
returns **11:13**
